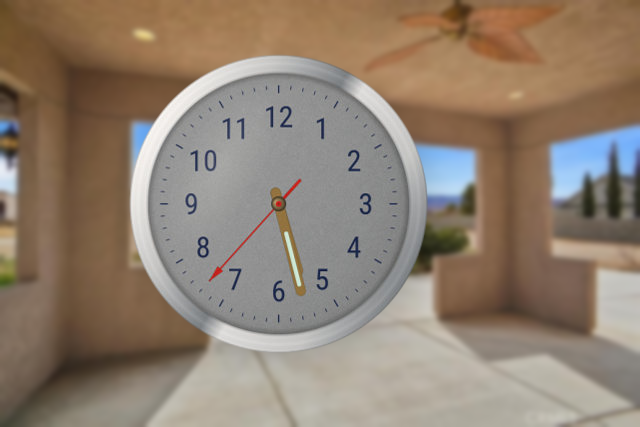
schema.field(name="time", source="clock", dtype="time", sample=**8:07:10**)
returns **5:27:37**
